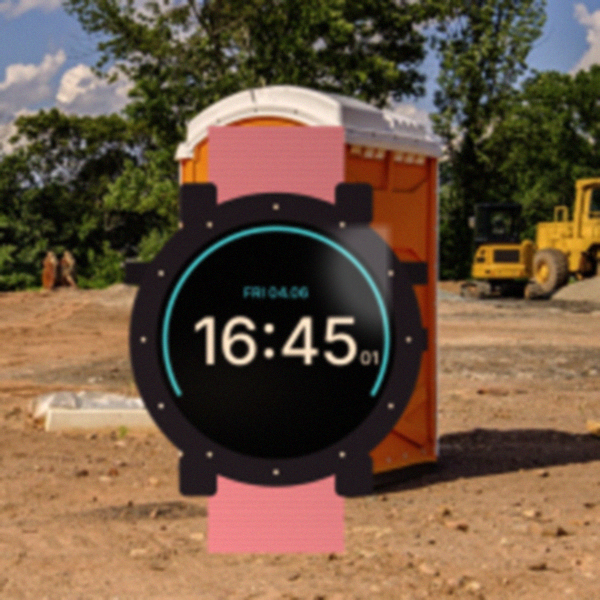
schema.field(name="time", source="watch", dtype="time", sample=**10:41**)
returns **16:45**
